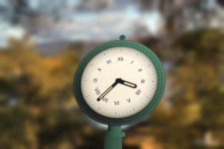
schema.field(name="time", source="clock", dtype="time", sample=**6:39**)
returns **3:37**
